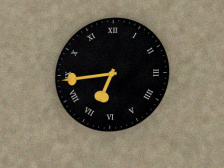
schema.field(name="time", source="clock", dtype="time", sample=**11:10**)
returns **6:44**
